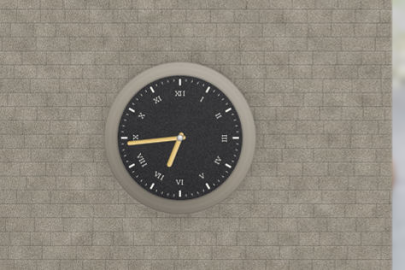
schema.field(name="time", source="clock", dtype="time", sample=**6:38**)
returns **6:44**
